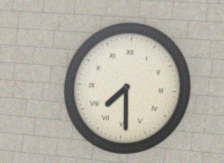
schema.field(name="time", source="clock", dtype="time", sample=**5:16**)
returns **7:29**
